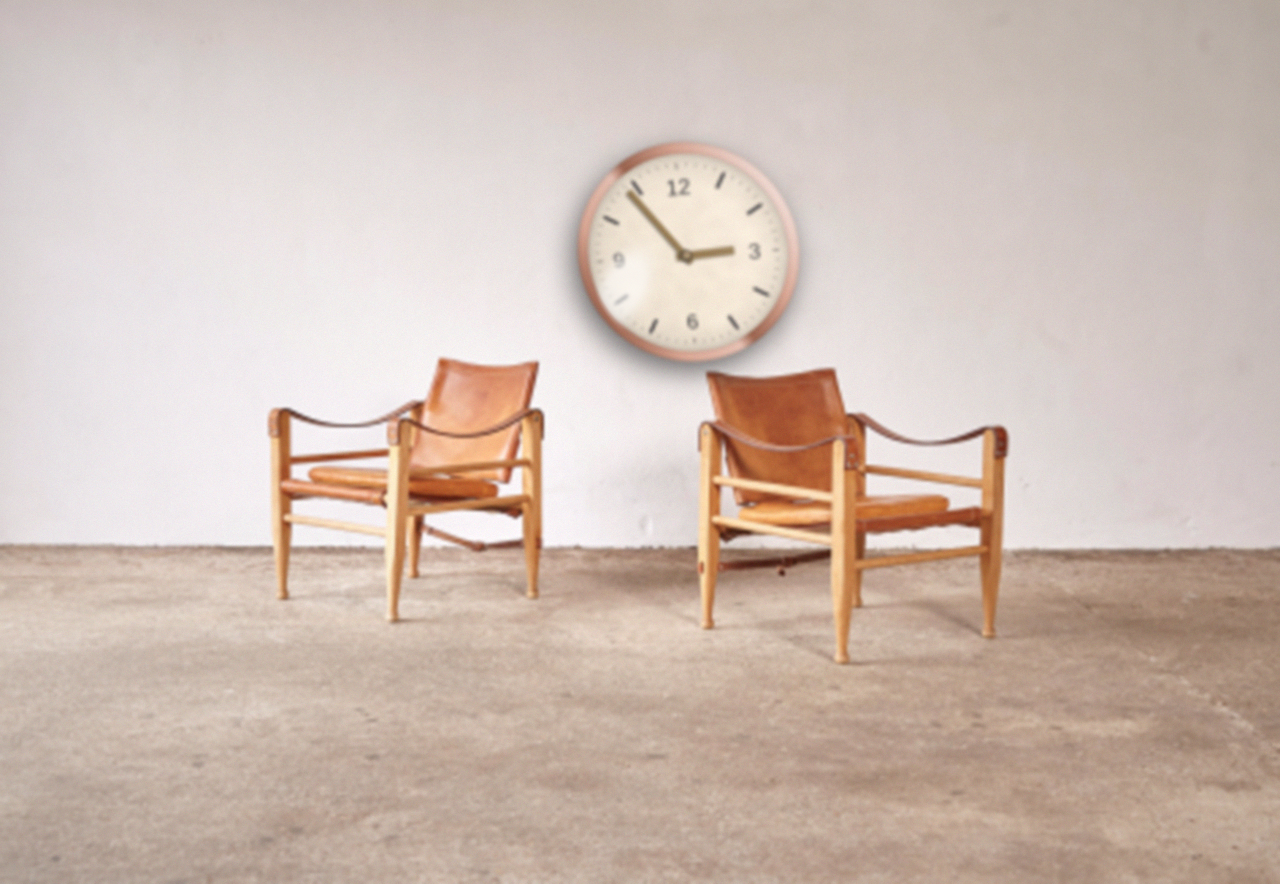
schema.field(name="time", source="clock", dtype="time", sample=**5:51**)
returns **2:54**
